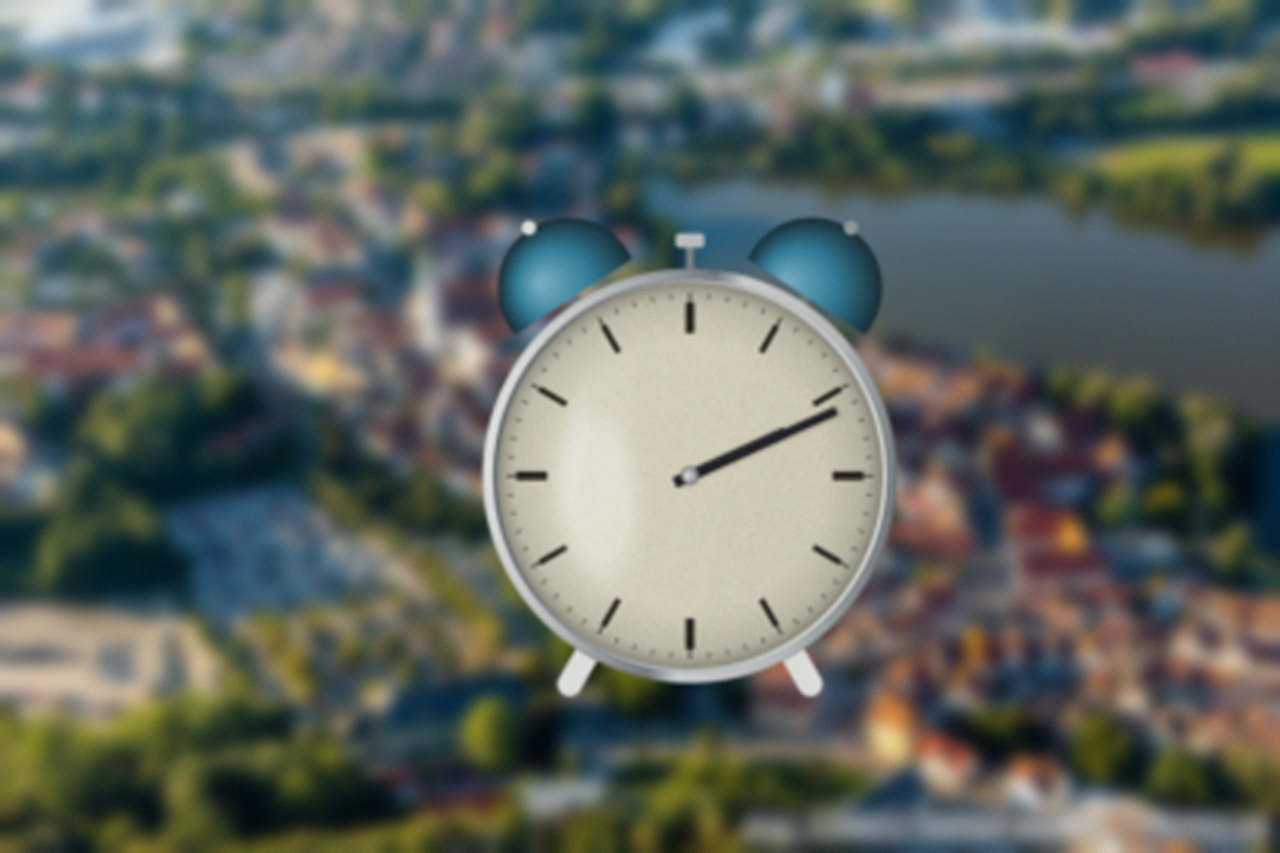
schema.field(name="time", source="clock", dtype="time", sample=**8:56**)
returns **2:11**
